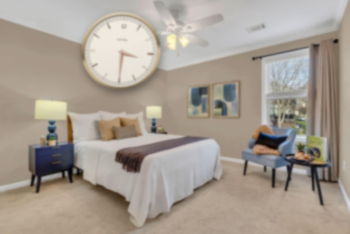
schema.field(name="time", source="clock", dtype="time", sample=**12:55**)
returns **3:30**
